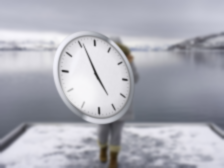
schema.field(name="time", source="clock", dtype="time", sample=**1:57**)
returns **4:56**
